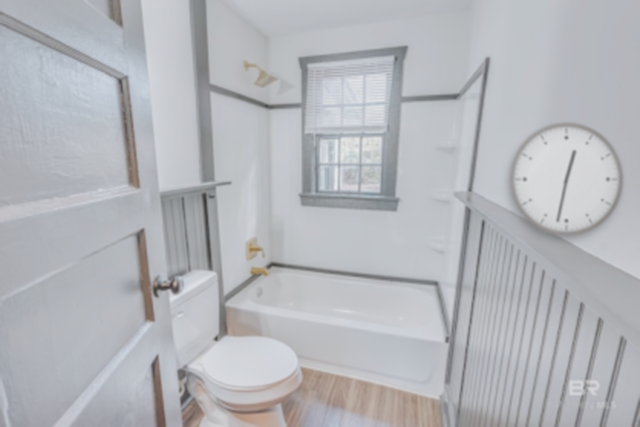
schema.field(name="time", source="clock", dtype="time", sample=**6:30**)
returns **12:32**
